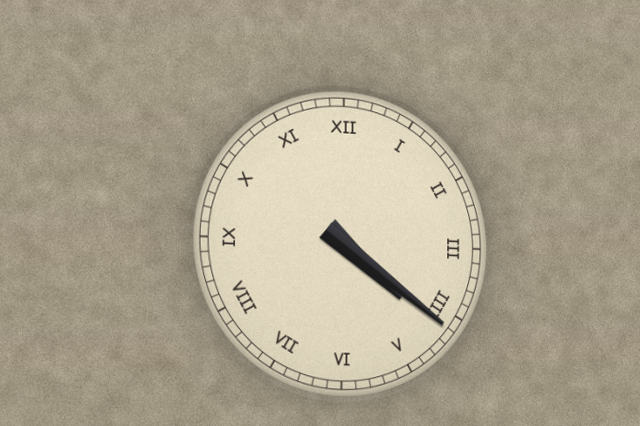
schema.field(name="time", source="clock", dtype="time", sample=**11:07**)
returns **4:21**
